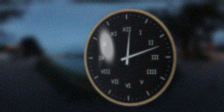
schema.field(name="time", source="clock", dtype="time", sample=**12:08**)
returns **12:12**
